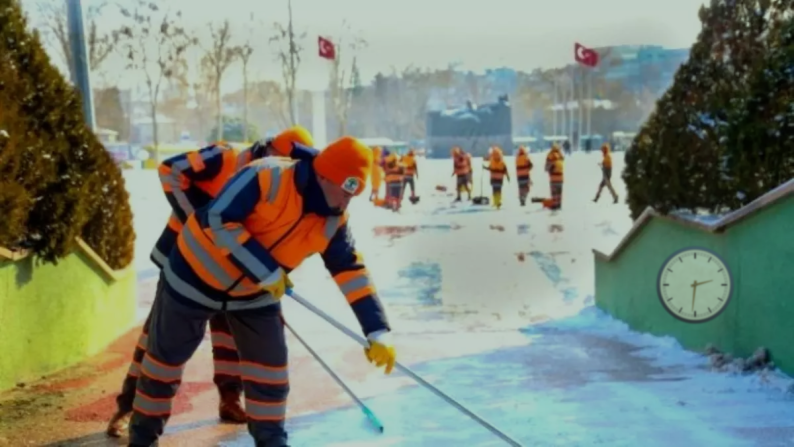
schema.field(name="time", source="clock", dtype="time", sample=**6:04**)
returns **2:31**
